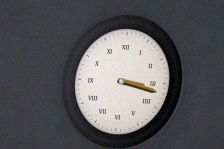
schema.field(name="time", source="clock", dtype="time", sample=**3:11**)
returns **3:17**
